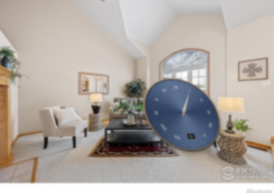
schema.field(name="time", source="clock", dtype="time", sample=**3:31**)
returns **1:05**
